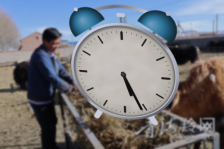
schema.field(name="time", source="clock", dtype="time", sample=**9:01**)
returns **5:26**
